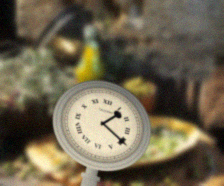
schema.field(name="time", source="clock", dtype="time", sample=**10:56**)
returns **1:20**
